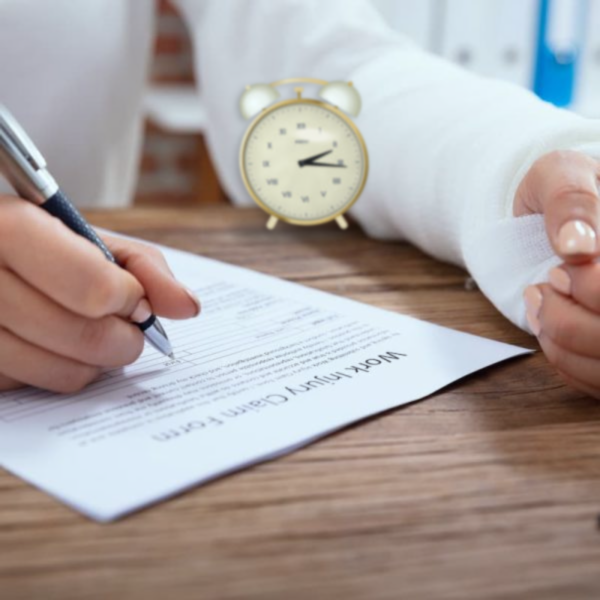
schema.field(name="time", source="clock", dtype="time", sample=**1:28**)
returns **2:16**
